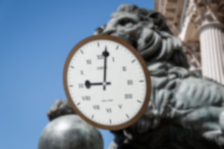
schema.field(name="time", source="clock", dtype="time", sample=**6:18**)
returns **9:02**
